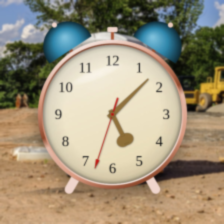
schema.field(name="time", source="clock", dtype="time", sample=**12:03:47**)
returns **5:07:33**
